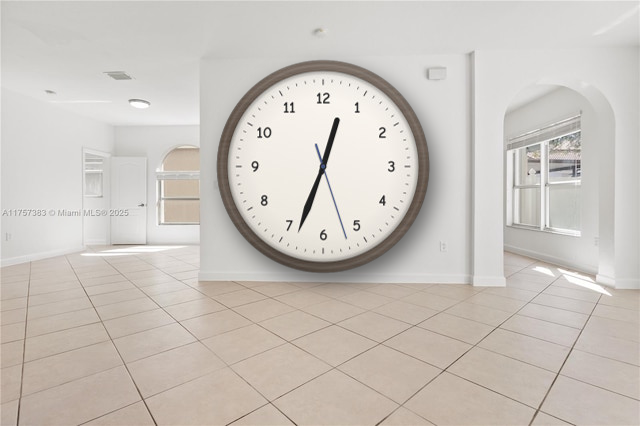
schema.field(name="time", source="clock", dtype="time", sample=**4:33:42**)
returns **12:33:27**
